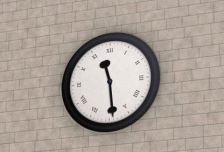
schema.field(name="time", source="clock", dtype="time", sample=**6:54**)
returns **11:29**
